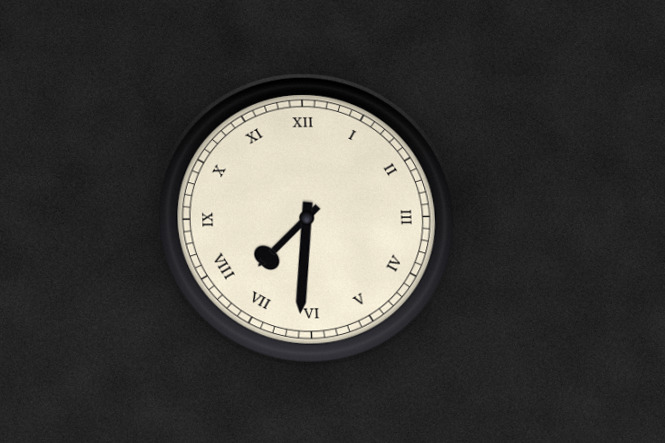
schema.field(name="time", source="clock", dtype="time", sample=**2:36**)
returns **7:31**
